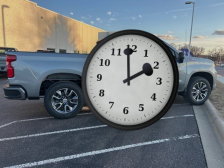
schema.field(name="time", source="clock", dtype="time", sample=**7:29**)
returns **1:59**
